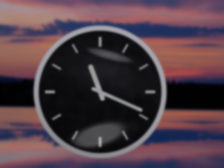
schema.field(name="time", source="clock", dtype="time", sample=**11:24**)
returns **11:19**
